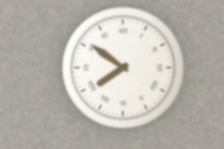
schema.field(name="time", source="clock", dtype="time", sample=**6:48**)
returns **7:51**
